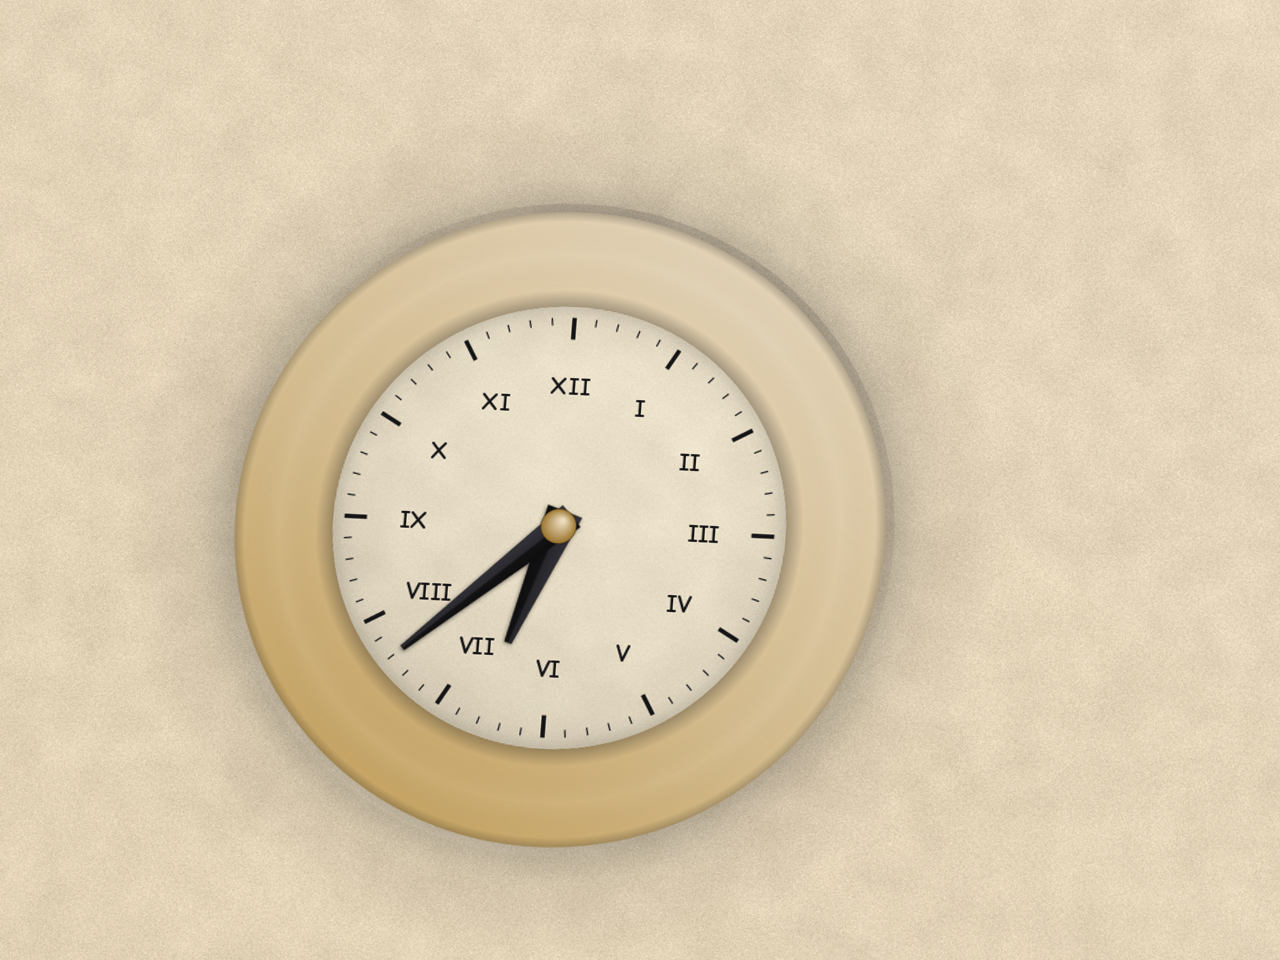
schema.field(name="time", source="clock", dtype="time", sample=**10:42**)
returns **6:38**
